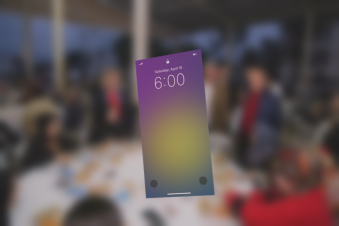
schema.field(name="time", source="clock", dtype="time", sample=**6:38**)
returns **6:00**
